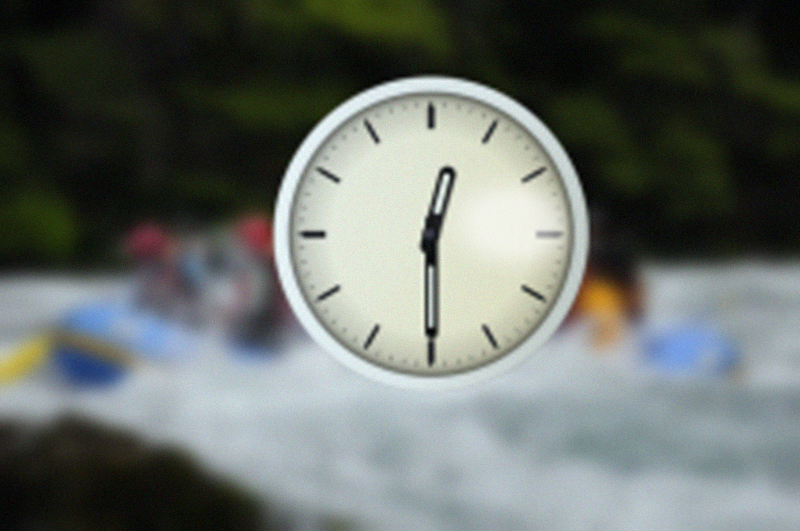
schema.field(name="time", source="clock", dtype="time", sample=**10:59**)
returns **12:30**
